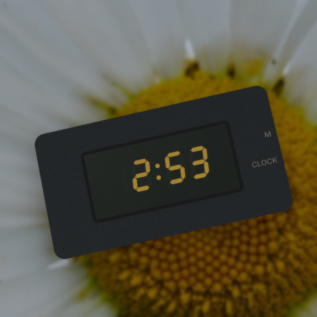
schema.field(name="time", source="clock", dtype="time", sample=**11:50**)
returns **2:53**
